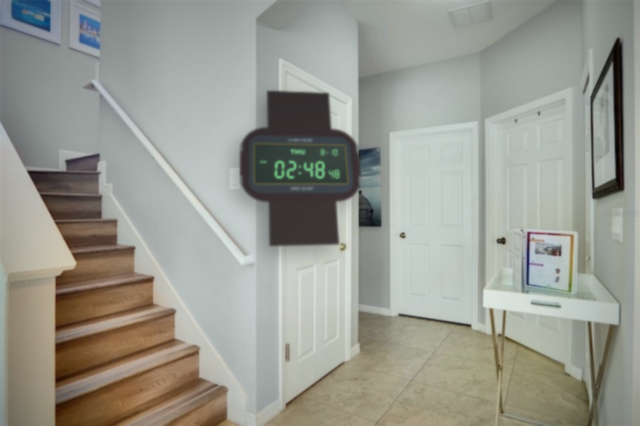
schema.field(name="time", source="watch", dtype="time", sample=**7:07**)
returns **2:48**
